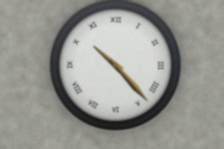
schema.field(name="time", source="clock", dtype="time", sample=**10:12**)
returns **10:23**
